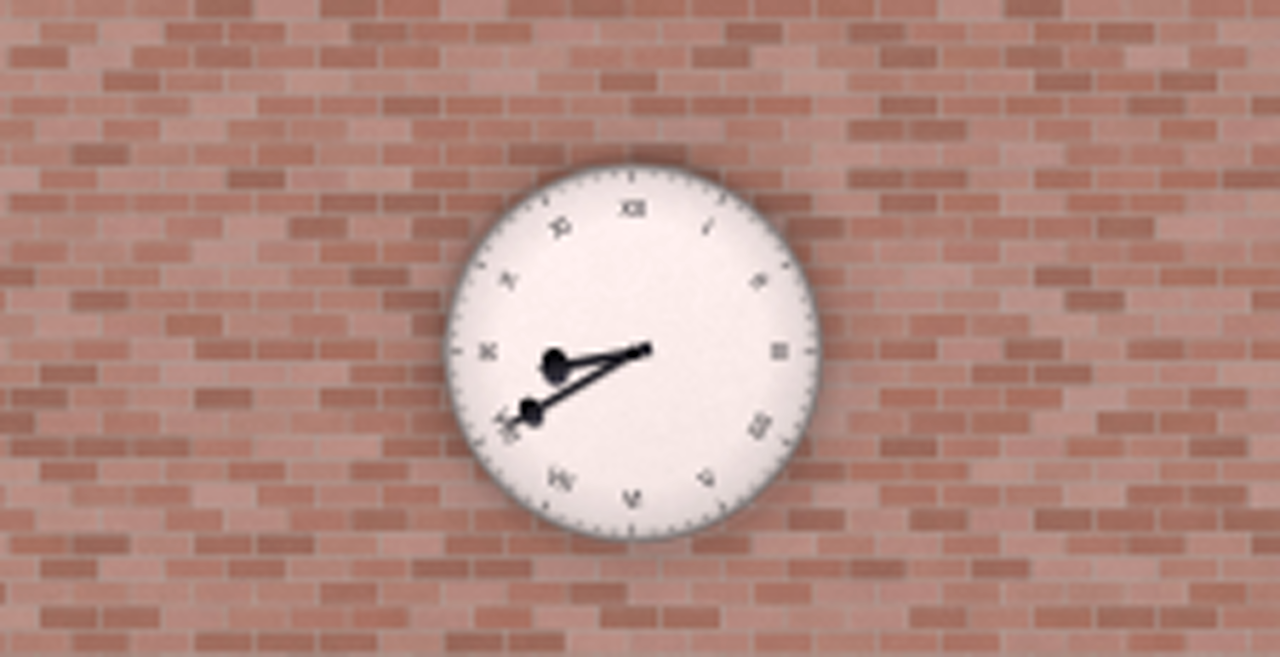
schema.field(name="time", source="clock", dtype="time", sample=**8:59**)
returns **8:40**
